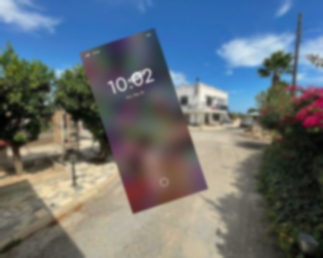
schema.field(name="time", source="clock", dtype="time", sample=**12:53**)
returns **10:02**
